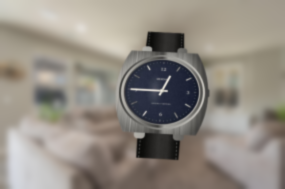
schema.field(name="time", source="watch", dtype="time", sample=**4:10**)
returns **12:45**
